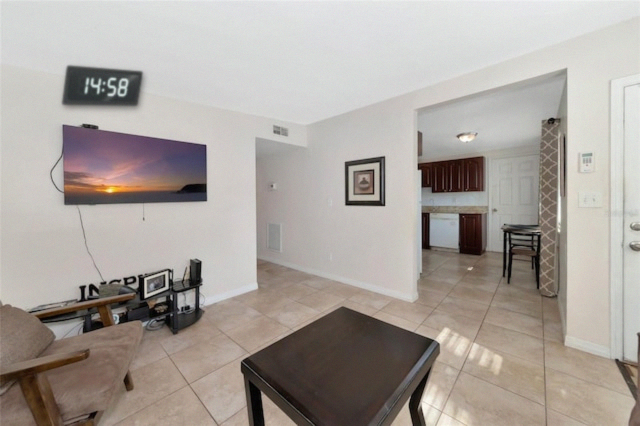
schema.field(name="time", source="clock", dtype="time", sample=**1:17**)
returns **14:58**
